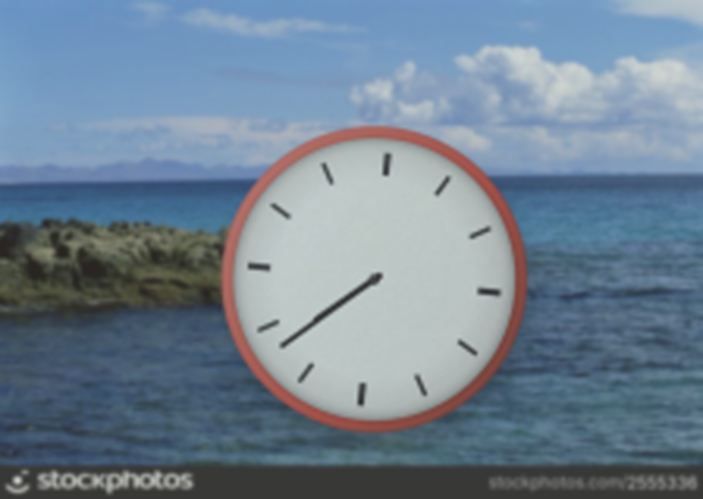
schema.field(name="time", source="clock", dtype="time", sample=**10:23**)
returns **7:38**
